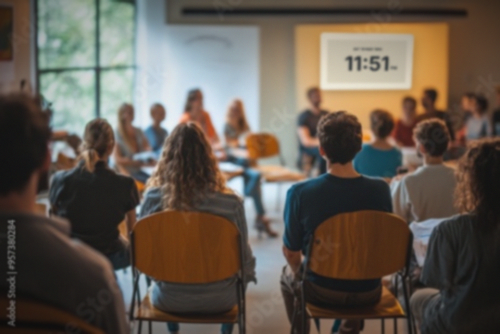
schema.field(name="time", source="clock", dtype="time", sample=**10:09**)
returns **11:51**
